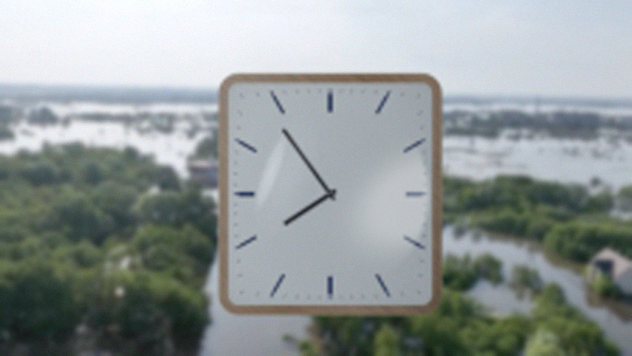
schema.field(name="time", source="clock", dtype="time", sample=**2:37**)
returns **7:54**
